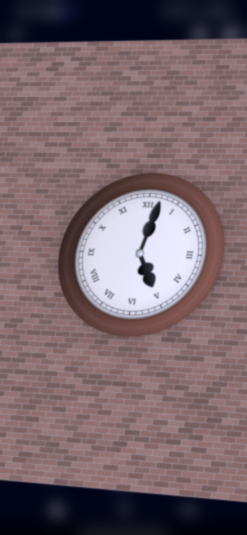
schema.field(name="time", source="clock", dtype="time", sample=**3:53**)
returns **5:02**
